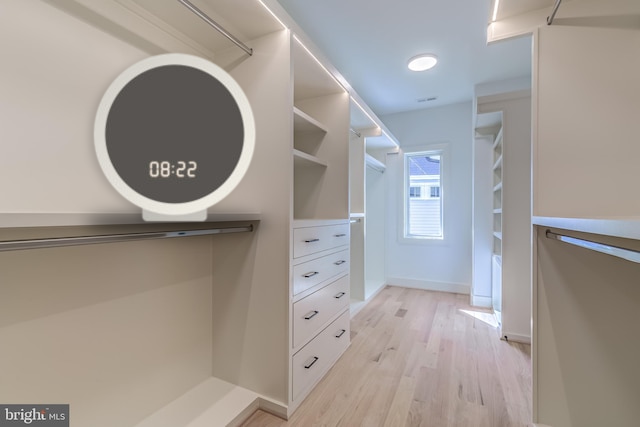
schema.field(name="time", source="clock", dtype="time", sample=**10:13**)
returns **8:22**
